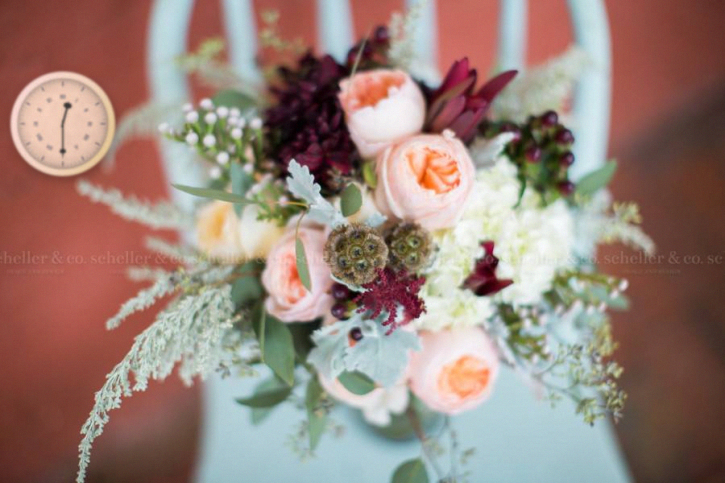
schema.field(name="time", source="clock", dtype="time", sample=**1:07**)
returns **12:30**
